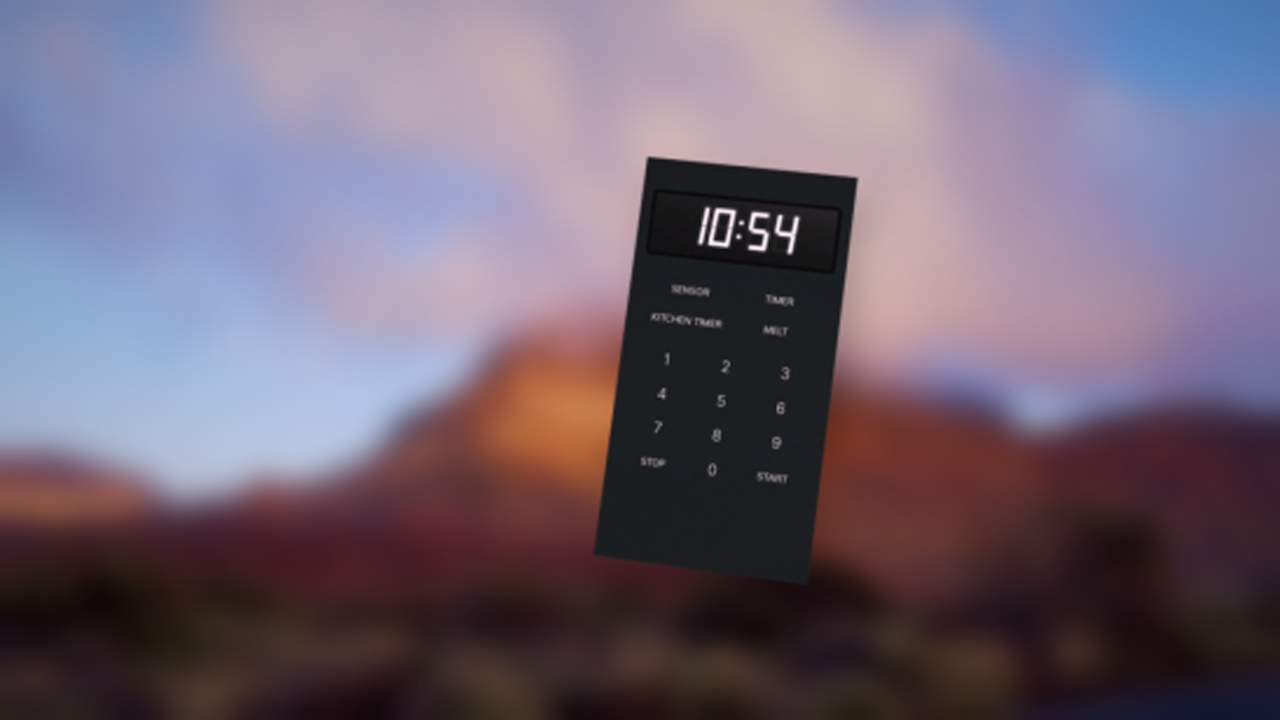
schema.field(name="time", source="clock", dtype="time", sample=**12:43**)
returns **10:54**
